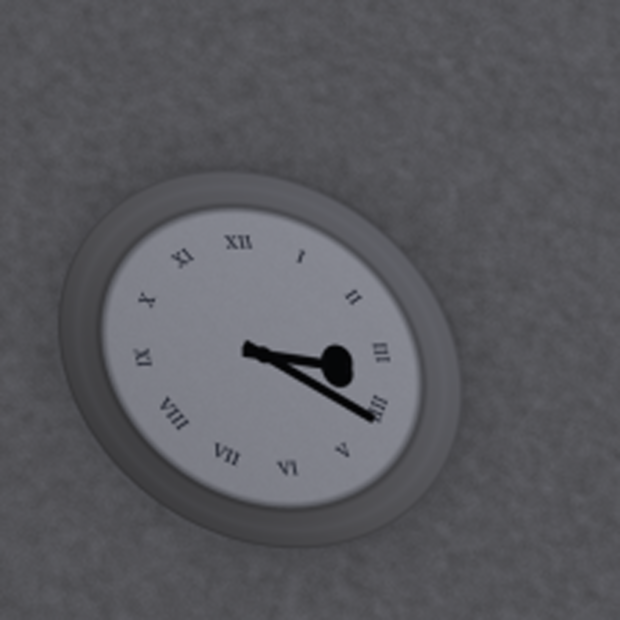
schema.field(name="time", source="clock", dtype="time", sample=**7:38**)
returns **3:21**
